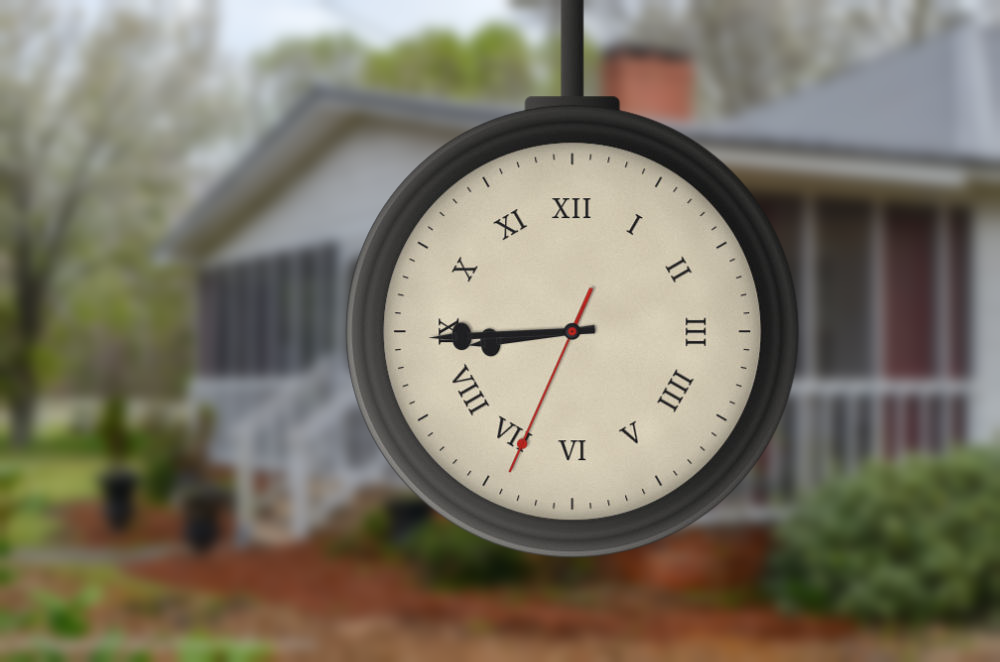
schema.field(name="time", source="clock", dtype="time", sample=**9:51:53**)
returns **8:44:34**
